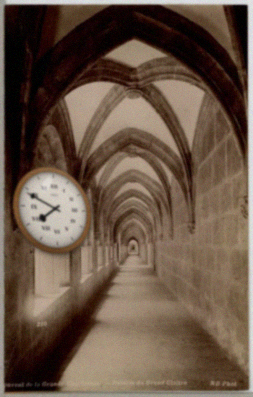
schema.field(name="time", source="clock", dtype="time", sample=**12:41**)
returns **7:49**
